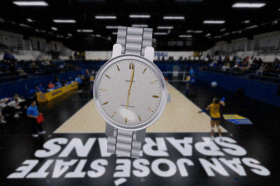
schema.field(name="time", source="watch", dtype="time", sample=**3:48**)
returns **6:01**
